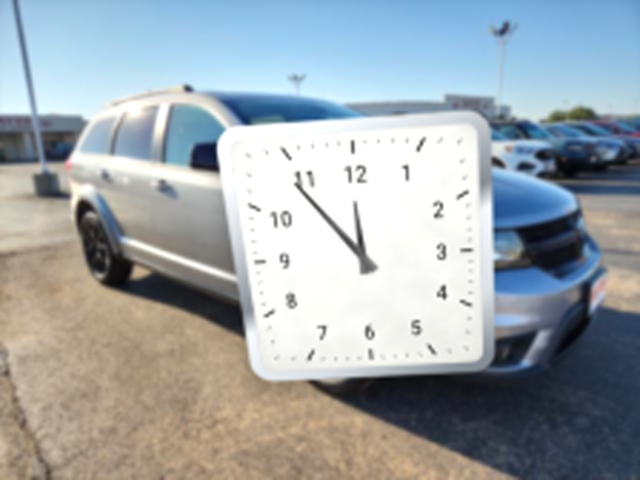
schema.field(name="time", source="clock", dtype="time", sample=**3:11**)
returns **11:54**
